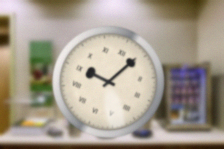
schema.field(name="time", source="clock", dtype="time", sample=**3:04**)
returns **9:04**
